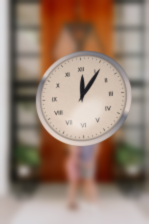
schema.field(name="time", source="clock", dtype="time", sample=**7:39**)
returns **12:06**
